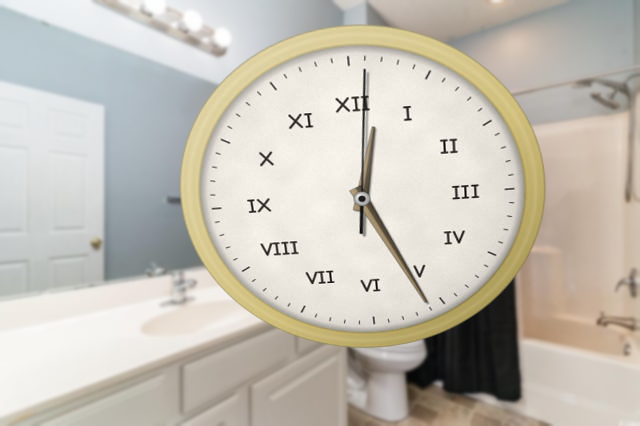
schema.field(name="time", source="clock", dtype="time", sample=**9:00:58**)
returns **12:26:01**
